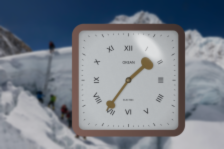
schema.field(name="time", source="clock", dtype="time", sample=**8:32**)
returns **1:36**
